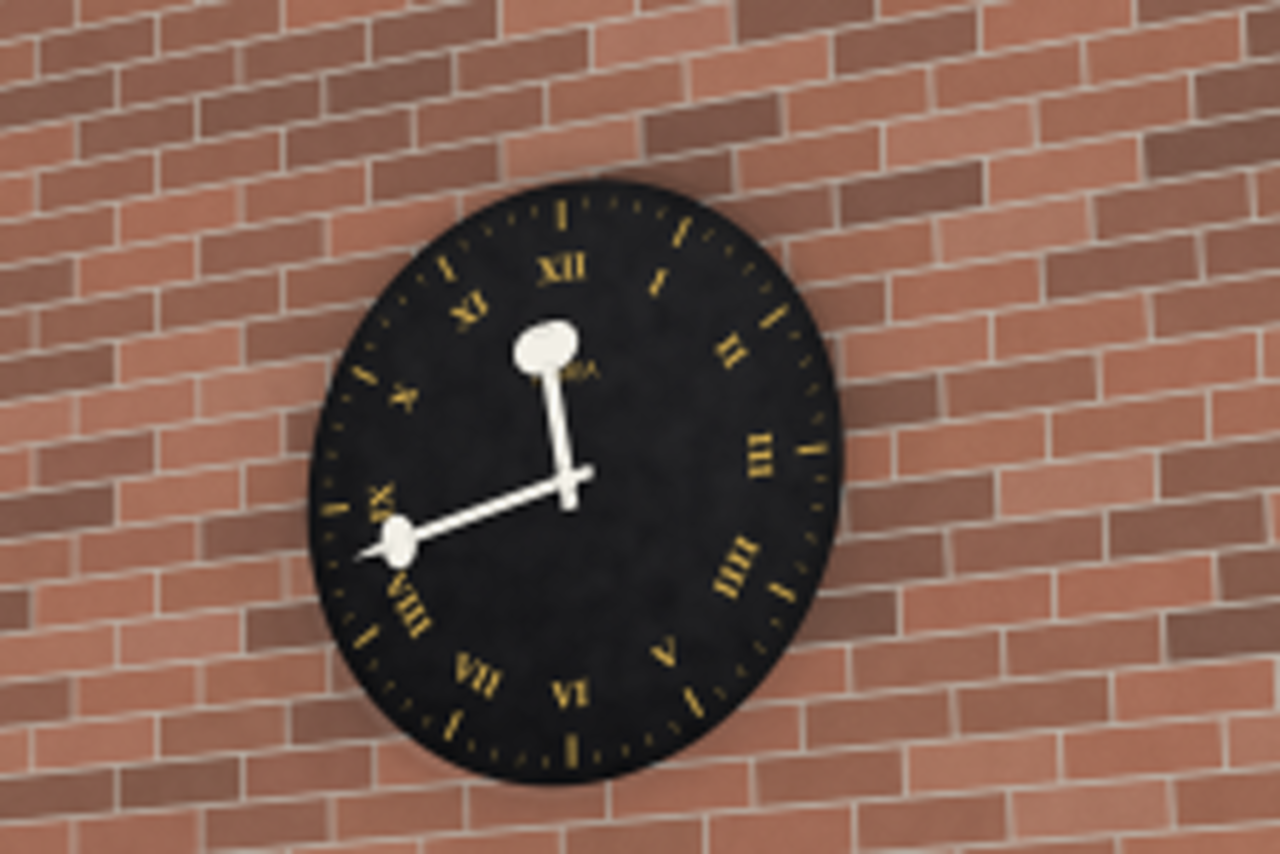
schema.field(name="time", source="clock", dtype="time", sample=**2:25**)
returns **11:43**
